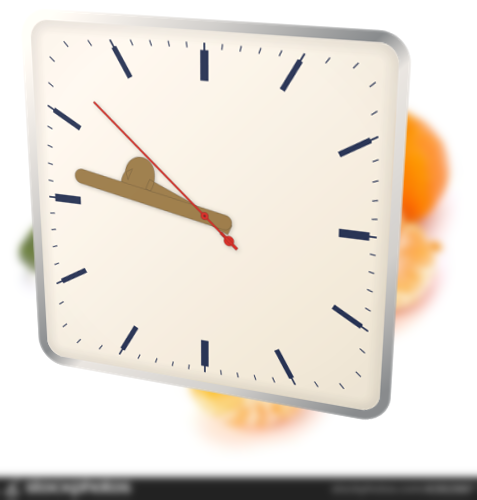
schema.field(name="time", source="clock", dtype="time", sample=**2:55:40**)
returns **9:46:52**
